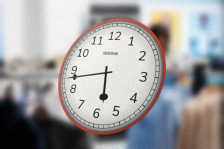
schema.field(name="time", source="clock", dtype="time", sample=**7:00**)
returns **5:43**
